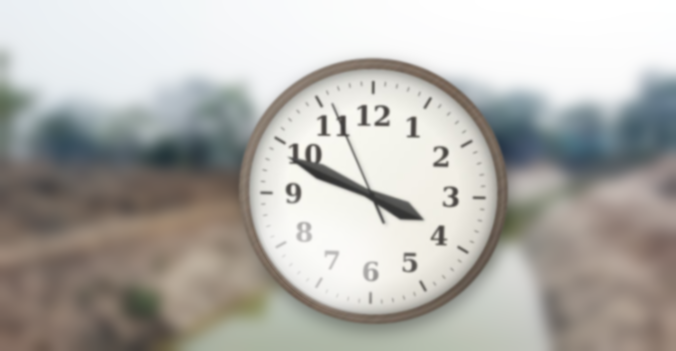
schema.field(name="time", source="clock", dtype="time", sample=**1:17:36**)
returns **3:48:56**
